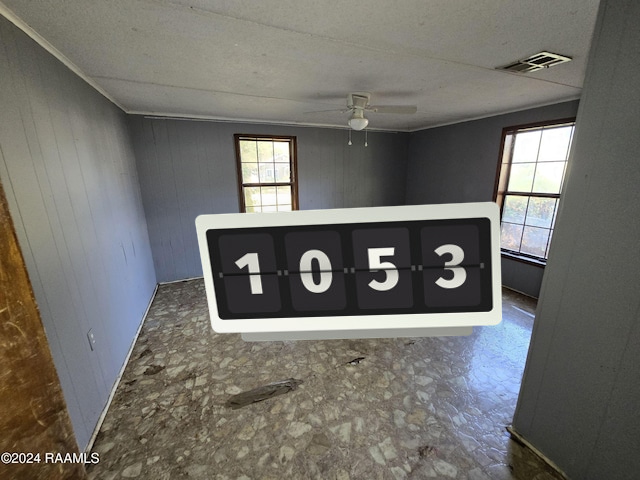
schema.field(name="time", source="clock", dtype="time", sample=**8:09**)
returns **10:53**
